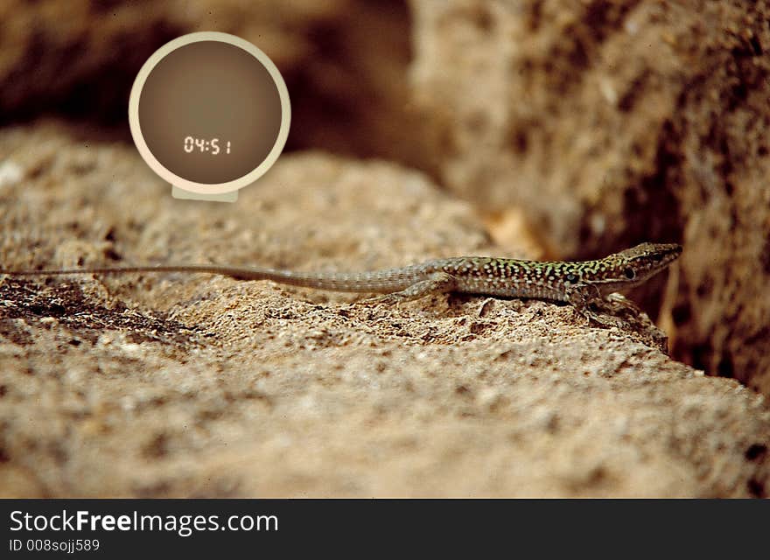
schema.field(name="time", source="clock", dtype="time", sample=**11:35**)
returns **4:51**
